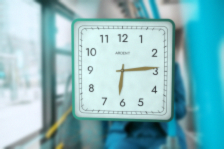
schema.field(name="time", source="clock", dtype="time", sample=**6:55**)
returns **6:14**
